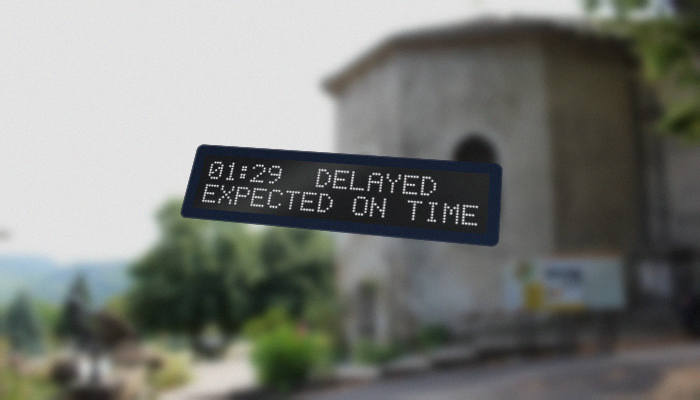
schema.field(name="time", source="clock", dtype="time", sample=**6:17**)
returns **1:29**
